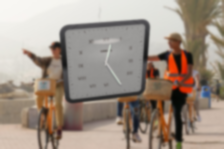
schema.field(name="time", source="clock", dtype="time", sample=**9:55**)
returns **12:25**
